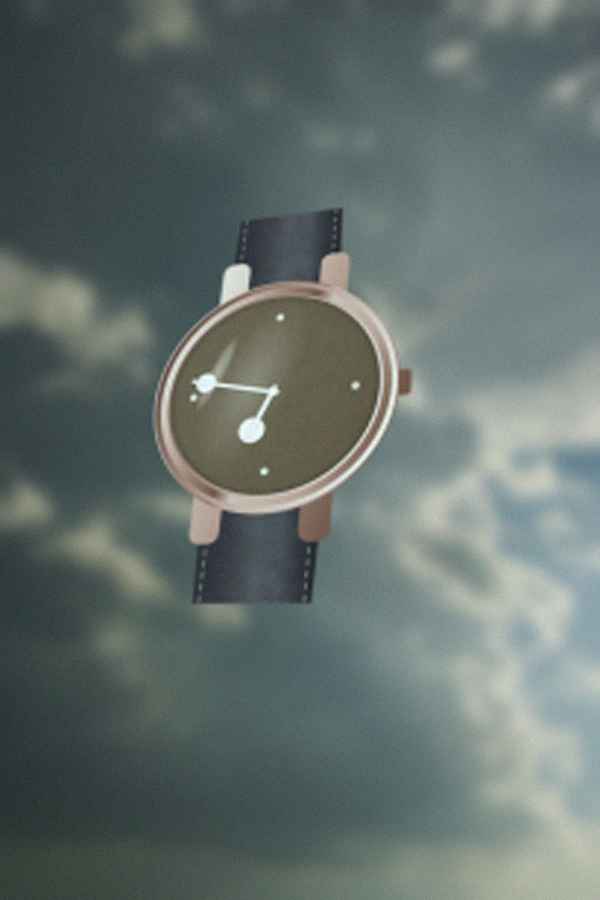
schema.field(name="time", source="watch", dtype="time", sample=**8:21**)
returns **6:47**
